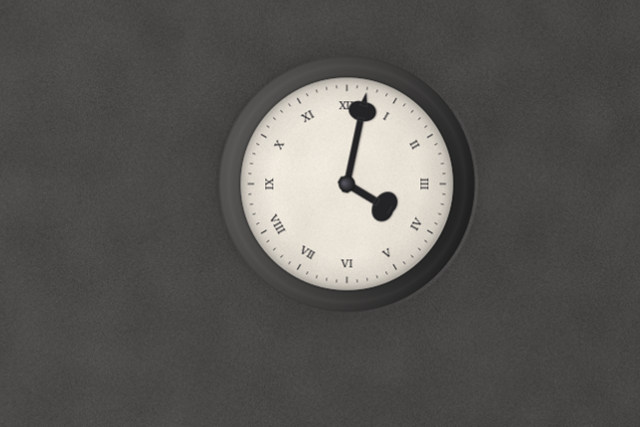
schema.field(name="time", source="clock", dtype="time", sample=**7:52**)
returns **4:02**
